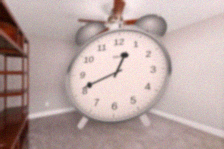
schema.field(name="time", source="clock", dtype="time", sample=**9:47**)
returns **12:41**
